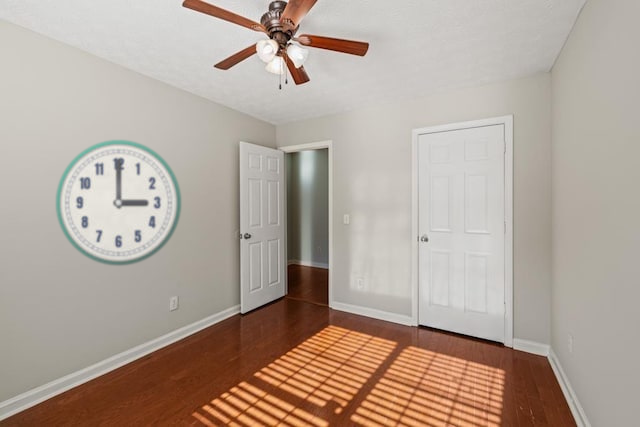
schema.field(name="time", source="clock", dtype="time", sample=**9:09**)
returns **3:00**
